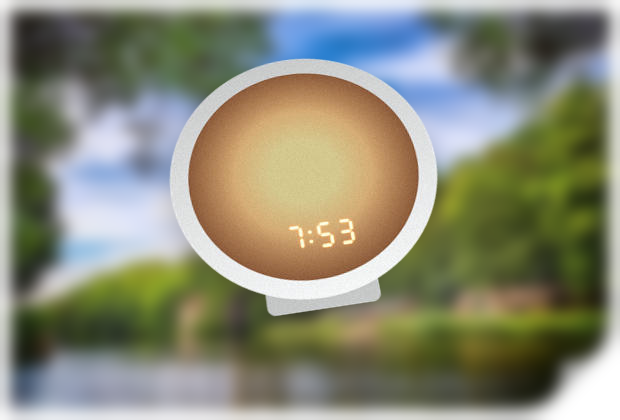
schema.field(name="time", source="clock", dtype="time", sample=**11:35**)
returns **7:53**
